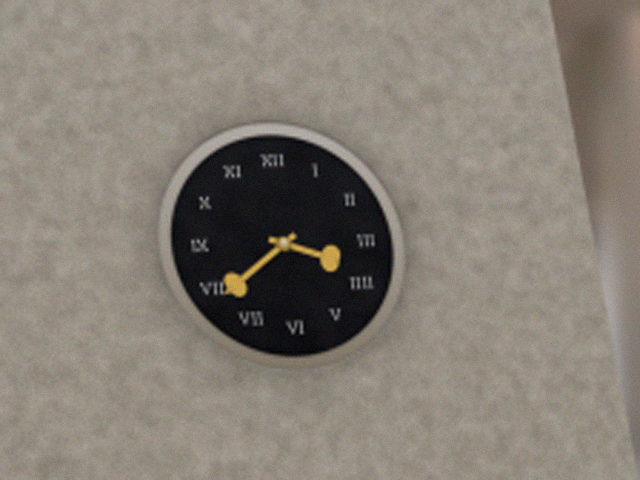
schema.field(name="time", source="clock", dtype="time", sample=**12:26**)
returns **3:39**
